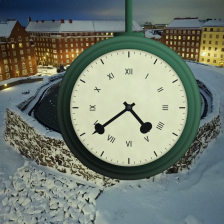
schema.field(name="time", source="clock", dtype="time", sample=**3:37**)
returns **4:39**
